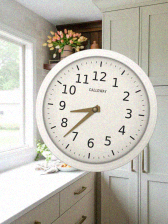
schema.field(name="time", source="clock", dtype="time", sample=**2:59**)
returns **8:37**
